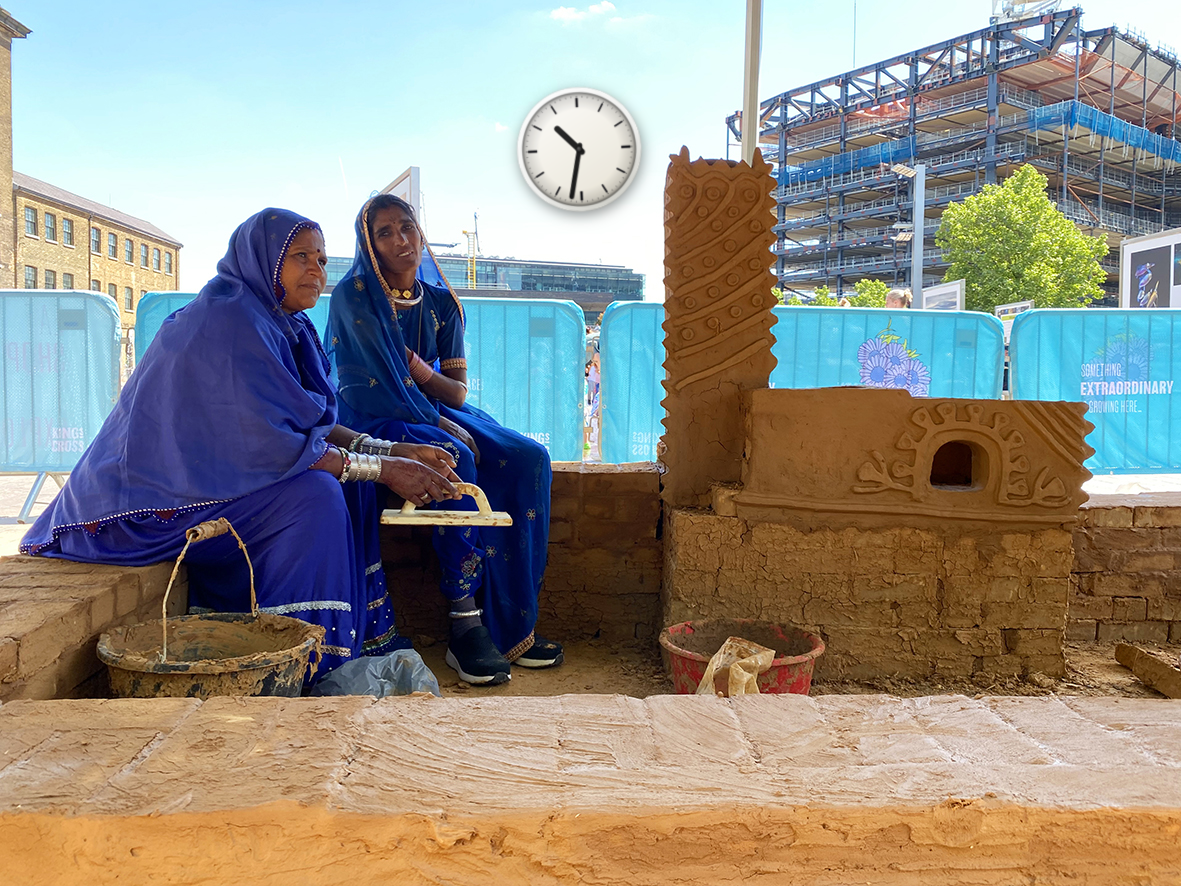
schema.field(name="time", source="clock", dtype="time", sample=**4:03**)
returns **10:32**
